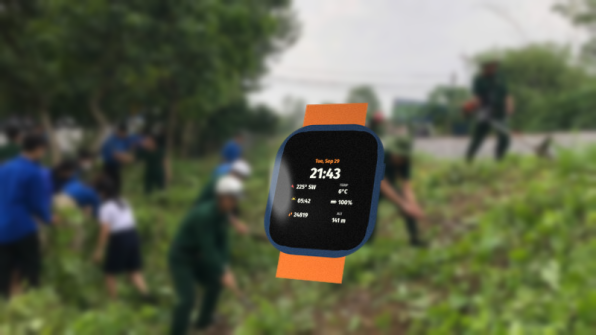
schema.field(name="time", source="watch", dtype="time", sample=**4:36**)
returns **21:43**
